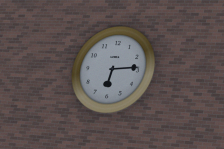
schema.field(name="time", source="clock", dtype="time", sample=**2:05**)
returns **6:14**
